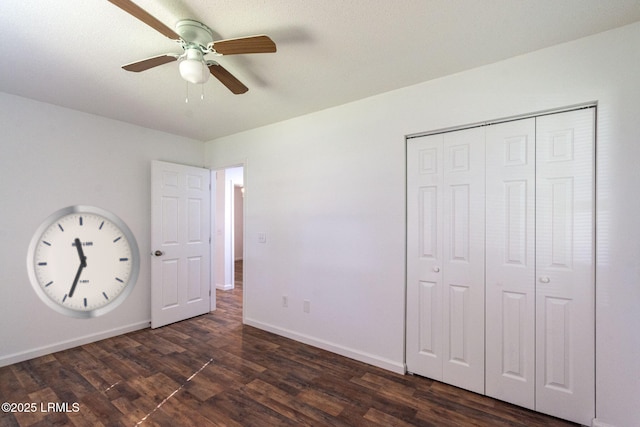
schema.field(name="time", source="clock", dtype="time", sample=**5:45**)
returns **11:34**
